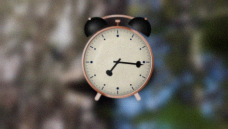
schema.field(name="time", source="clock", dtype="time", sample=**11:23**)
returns **7:16**
